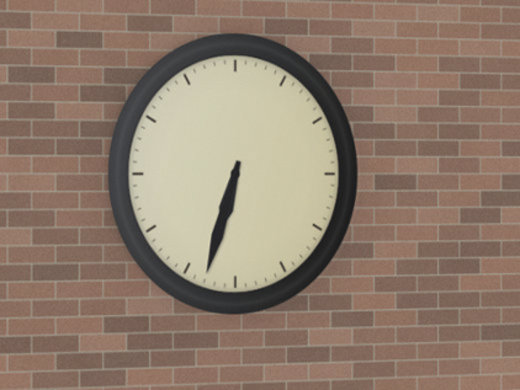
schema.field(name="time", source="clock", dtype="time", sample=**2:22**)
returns **6:33**
